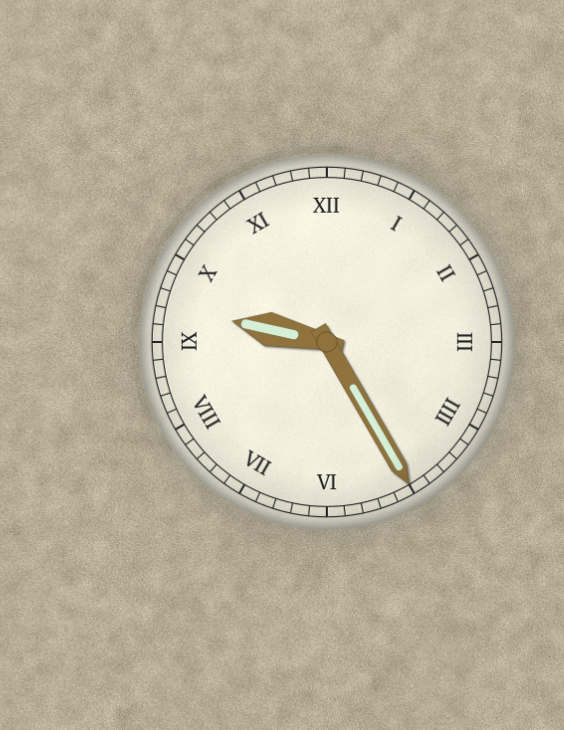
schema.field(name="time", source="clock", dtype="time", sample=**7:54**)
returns **9:25**
